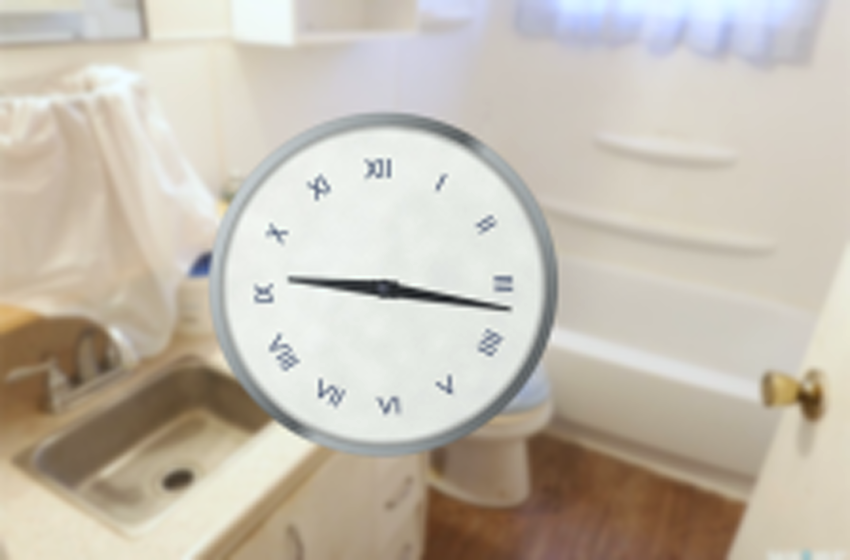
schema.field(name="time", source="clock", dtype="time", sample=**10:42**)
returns **9:17**
